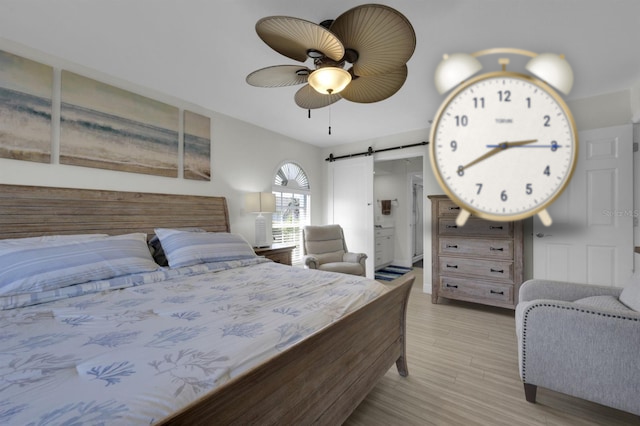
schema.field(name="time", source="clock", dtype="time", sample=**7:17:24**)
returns **2:40:15**
